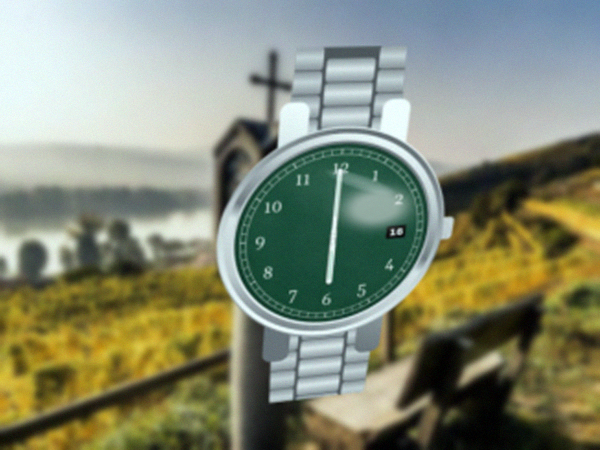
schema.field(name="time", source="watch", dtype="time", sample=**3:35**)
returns **6:00**
